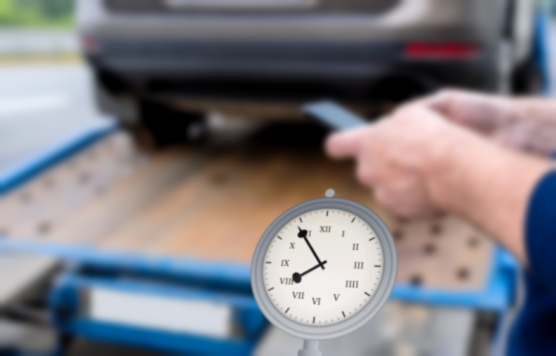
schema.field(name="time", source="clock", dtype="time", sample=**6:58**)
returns **7:54**
